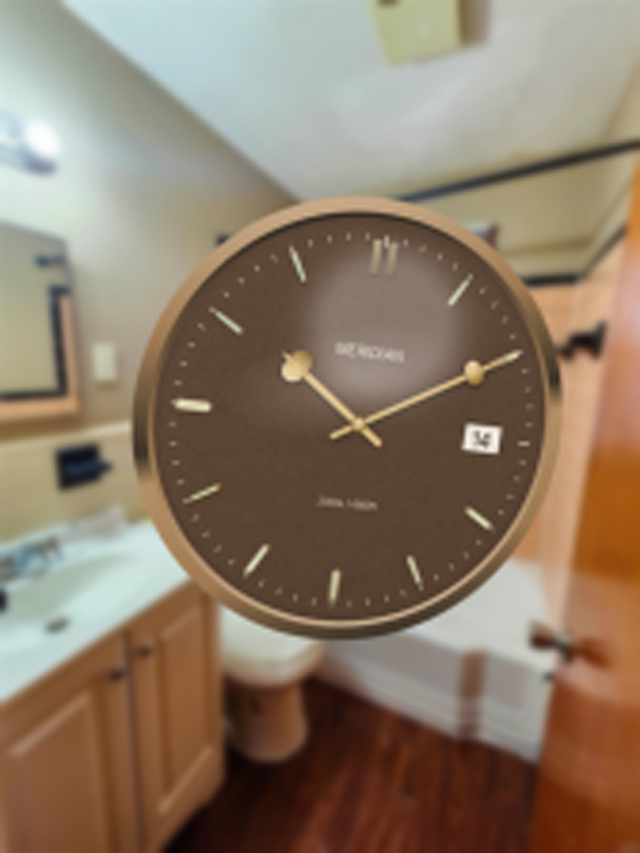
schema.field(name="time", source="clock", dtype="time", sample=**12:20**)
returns **10:10**
